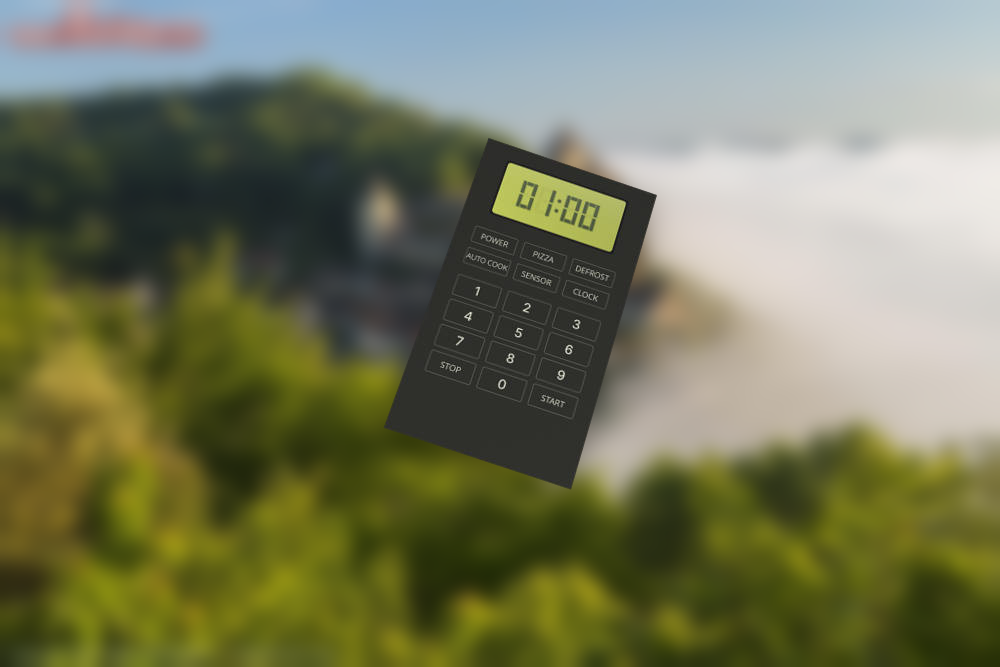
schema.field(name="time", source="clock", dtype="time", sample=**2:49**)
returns **1:00**
